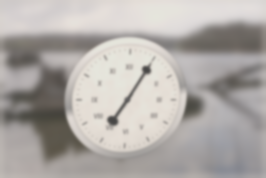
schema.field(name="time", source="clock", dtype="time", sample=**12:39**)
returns **7:05**
